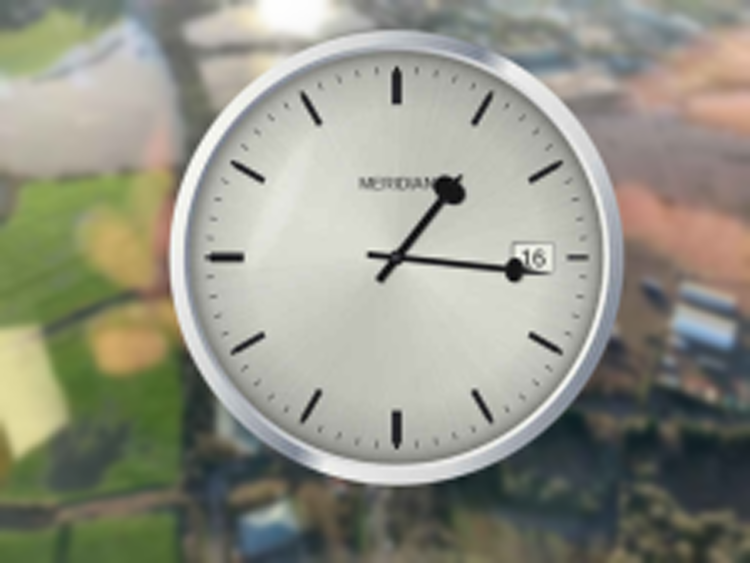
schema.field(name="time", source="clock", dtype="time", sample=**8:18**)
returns **1:16**
